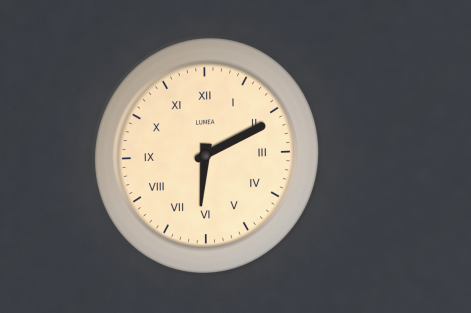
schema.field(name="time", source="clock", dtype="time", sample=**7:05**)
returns **6:11**
